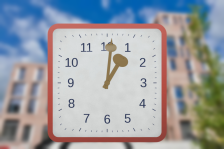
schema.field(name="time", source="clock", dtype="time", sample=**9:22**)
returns **1:01**
